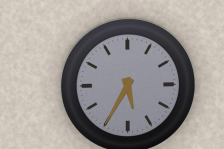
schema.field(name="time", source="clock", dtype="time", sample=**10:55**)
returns **5:35**
